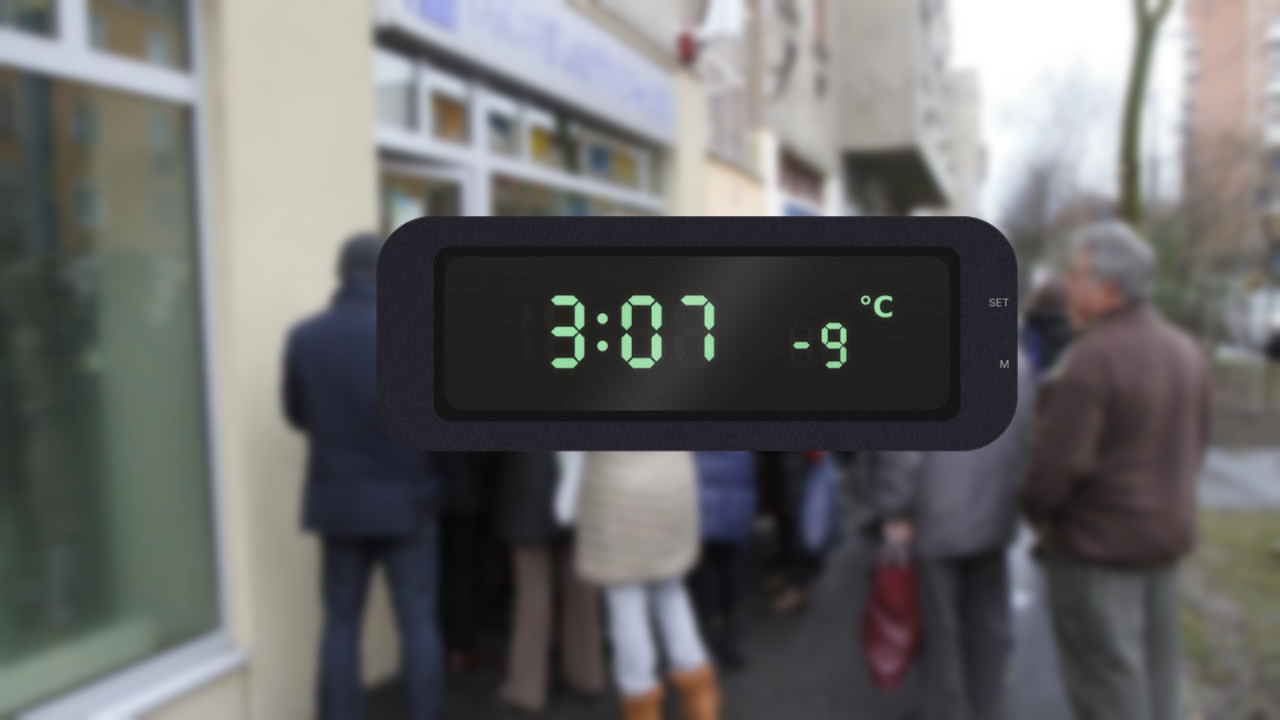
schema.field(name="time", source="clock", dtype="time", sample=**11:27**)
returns **3:07**
